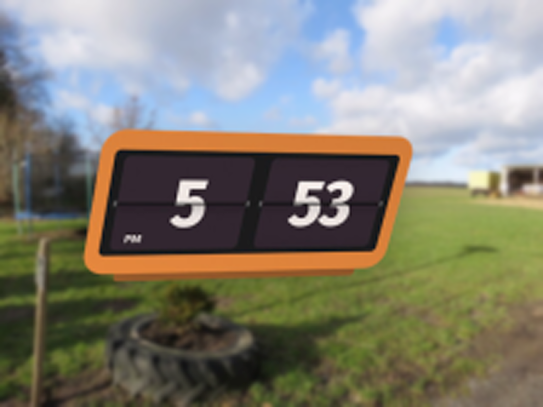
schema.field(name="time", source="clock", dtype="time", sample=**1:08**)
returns **5:53**
